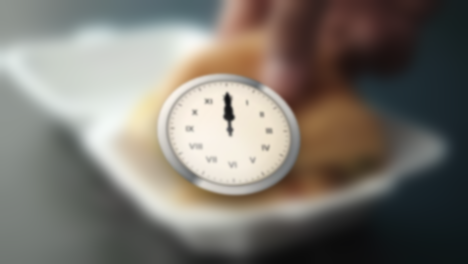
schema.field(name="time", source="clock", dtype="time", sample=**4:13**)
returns **12:00**
